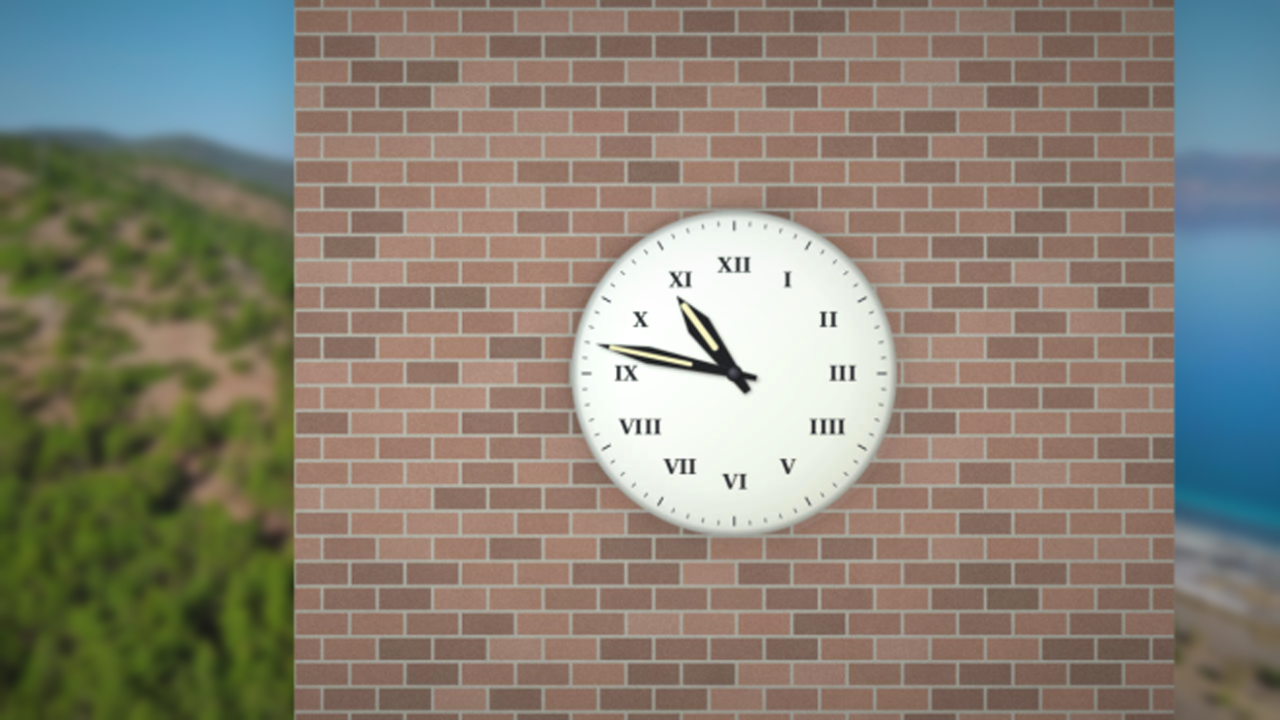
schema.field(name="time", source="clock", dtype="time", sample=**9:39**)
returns **10:47**
